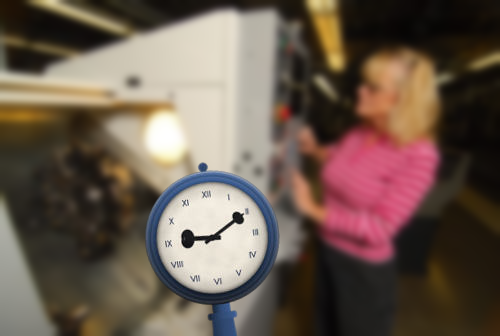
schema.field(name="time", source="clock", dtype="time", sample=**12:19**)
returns **9:10**
